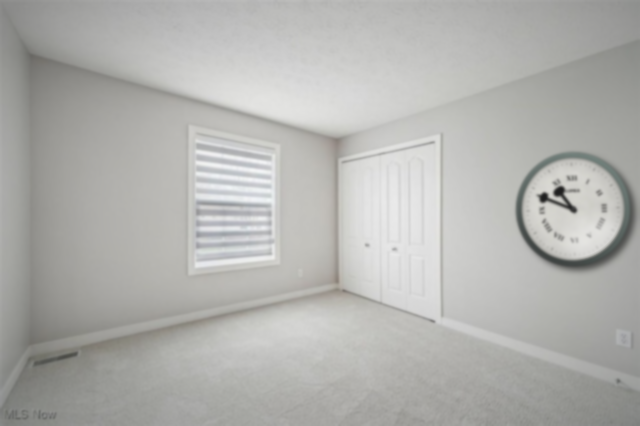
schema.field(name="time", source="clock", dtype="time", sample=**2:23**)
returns **10:49**
